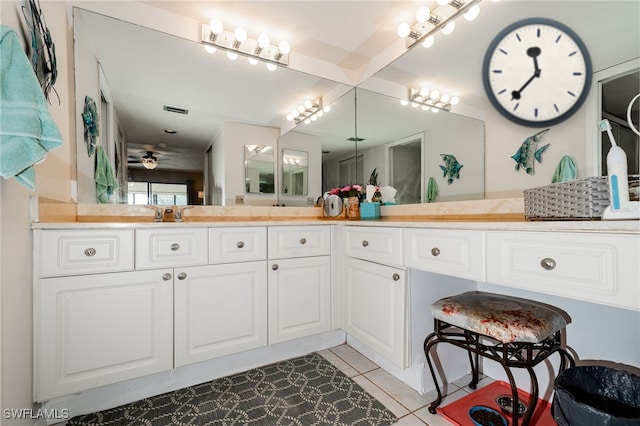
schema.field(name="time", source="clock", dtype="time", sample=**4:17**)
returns **11:37**
